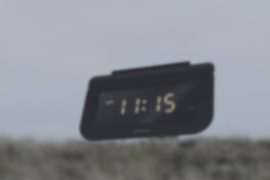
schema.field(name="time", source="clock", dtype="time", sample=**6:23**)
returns **11:15**
